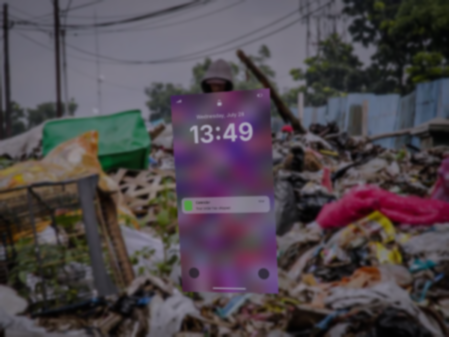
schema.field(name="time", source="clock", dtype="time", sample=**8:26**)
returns **13:49**
